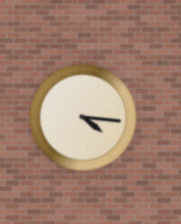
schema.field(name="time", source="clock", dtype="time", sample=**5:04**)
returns **4:16**
